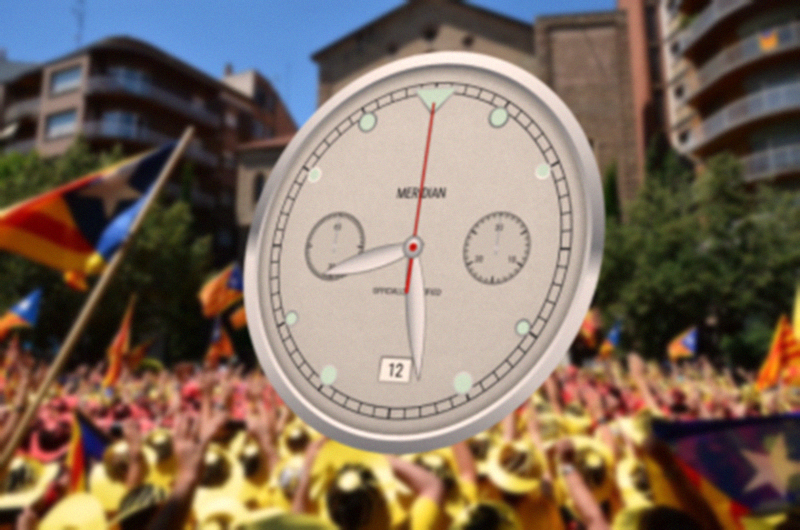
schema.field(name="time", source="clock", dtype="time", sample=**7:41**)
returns **8:28**
